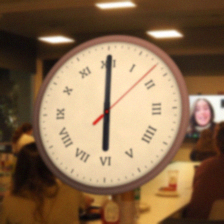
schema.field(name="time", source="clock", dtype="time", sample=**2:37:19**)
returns **6:00:08**
